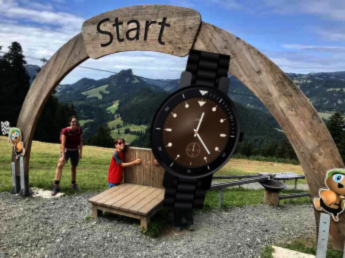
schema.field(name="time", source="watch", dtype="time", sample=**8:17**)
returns **12:23**
